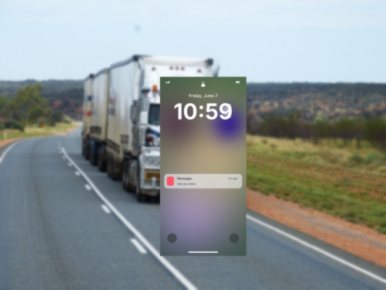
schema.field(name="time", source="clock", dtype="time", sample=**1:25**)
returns **10:59**
